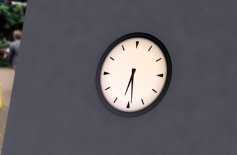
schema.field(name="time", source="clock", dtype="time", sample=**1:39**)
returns **6:29**
